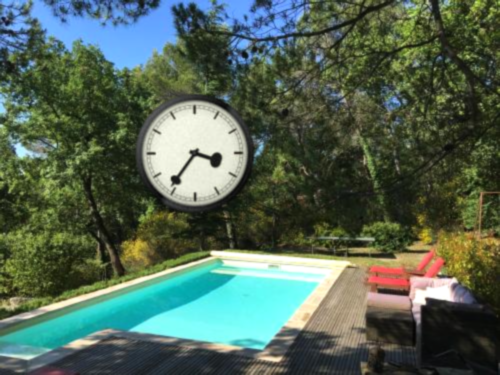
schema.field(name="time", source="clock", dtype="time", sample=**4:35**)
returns **3:36**
